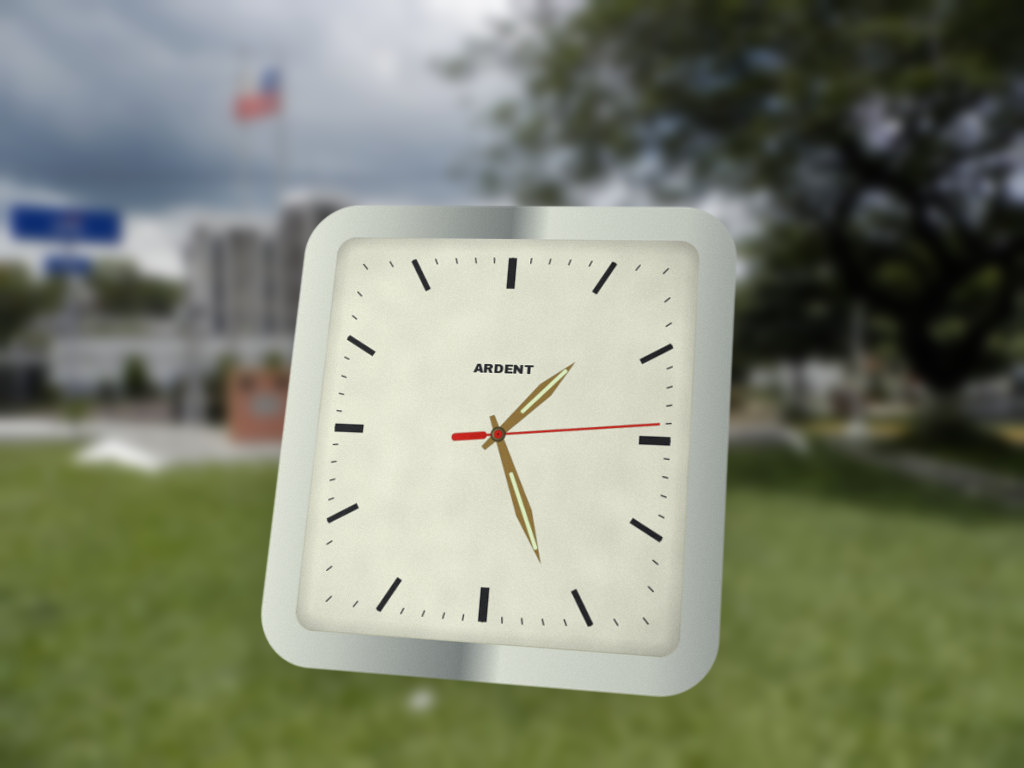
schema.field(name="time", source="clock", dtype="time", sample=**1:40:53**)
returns **1:26:14**
